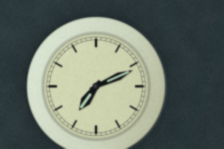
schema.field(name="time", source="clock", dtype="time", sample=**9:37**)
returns **7:11**
